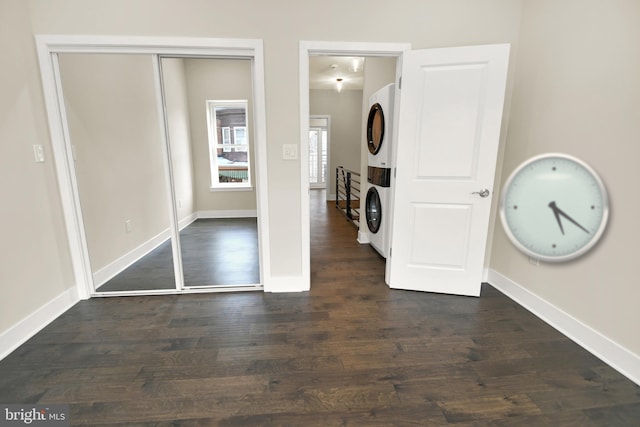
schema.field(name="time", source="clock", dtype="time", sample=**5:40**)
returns **5:21**
